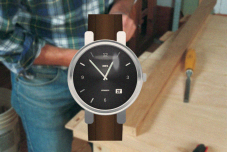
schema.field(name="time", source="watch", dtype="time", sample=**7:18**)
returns **12:53**
